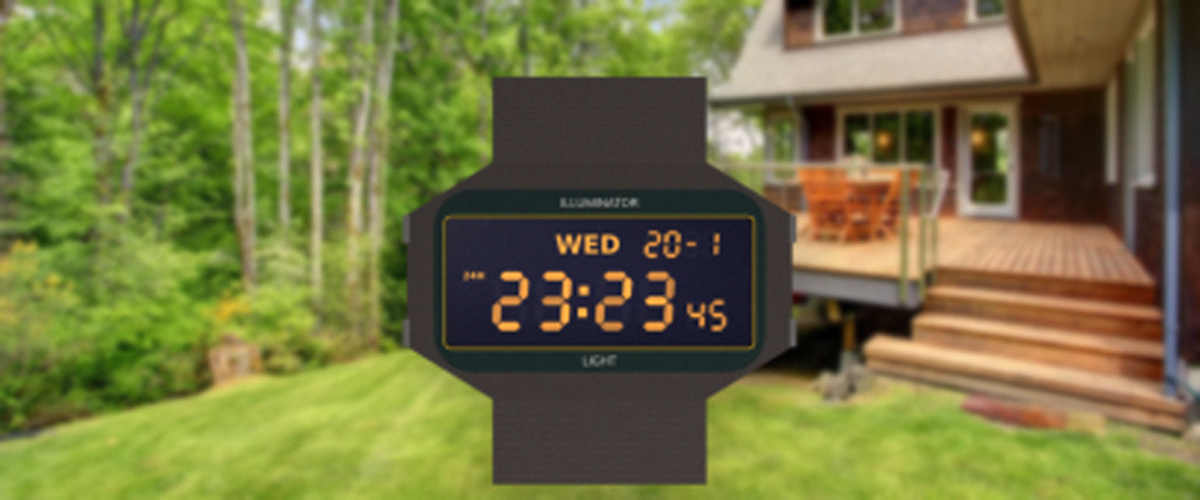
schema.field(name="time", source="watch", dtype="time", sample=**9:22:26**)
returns **23:23:45**
